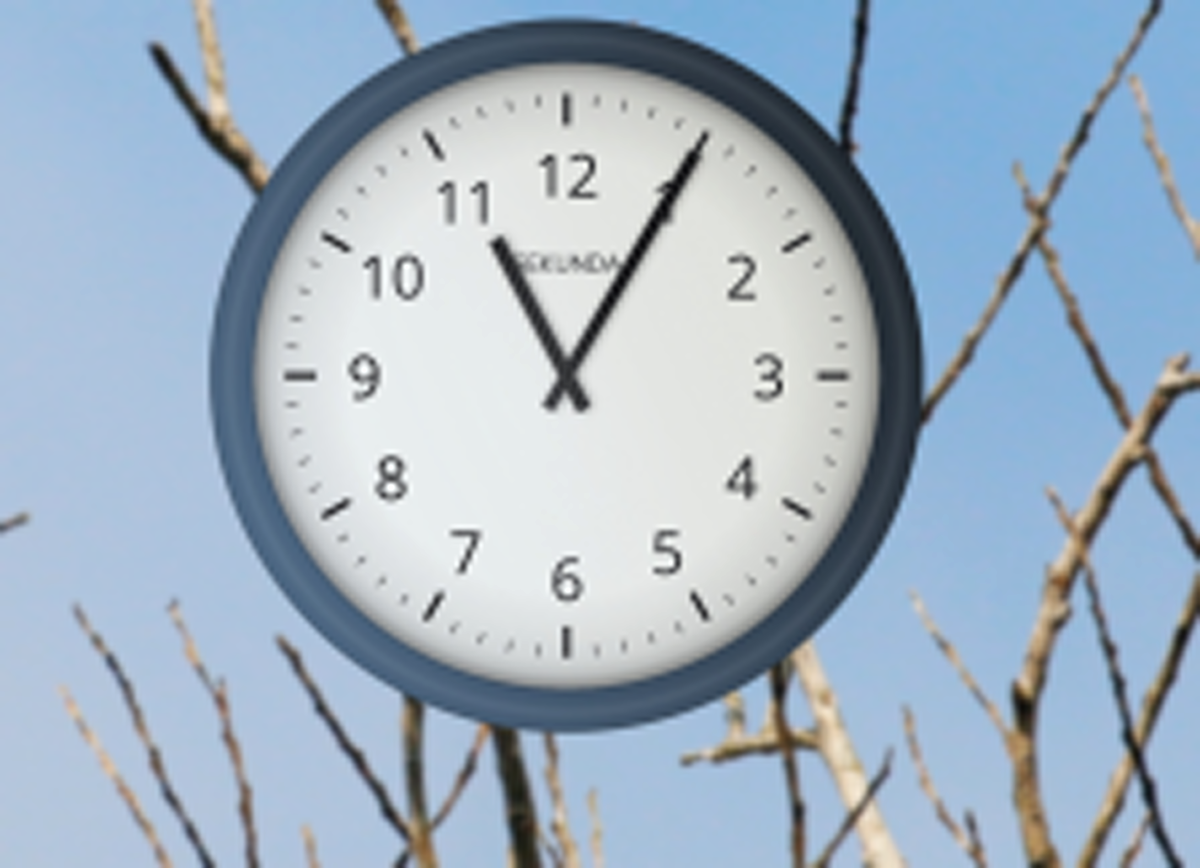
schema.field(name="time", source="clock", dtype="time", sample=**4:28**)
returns **11:05**
